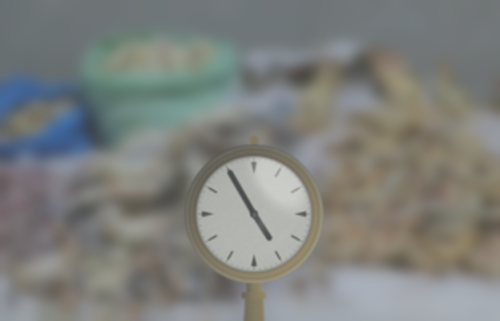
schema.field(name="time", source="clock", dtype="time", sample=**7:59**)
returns **4:55**
